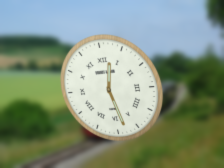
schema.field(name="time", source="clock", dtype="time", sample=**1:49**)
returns **12:28**
